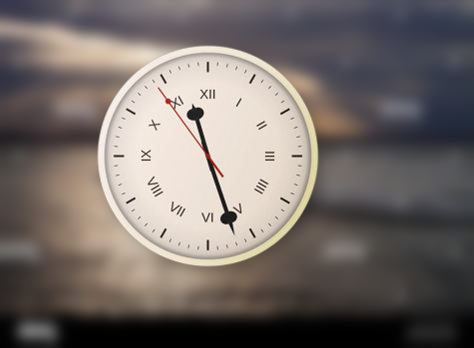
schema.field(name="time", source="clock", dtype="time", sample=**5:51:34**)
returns **11:26:54**
